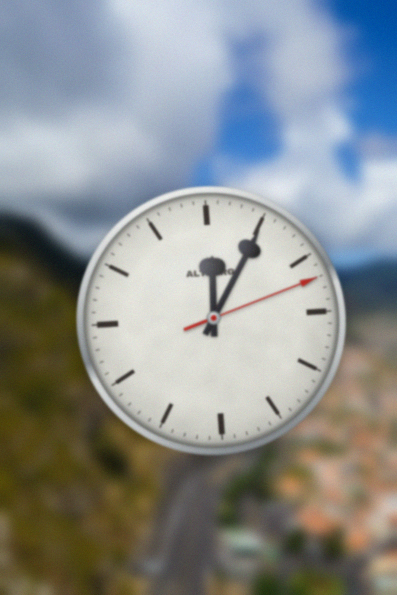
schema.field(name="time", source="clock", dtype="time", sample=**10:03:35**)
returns **12:05:12**
